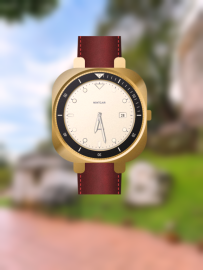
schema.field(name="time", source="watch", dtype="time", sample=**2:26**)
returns **6:28**
